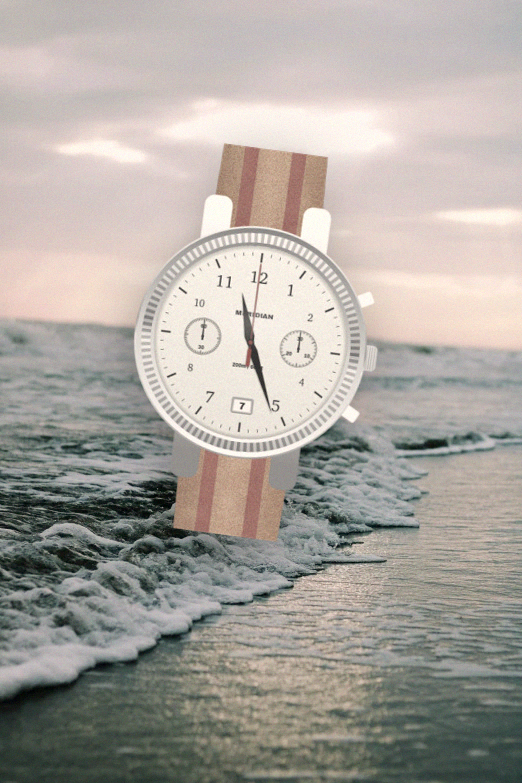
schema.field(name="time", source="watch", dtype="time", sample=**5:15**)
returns **11:26**
